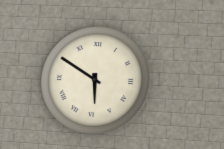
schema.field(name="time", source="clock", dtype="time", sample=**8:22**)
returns **5:50**
